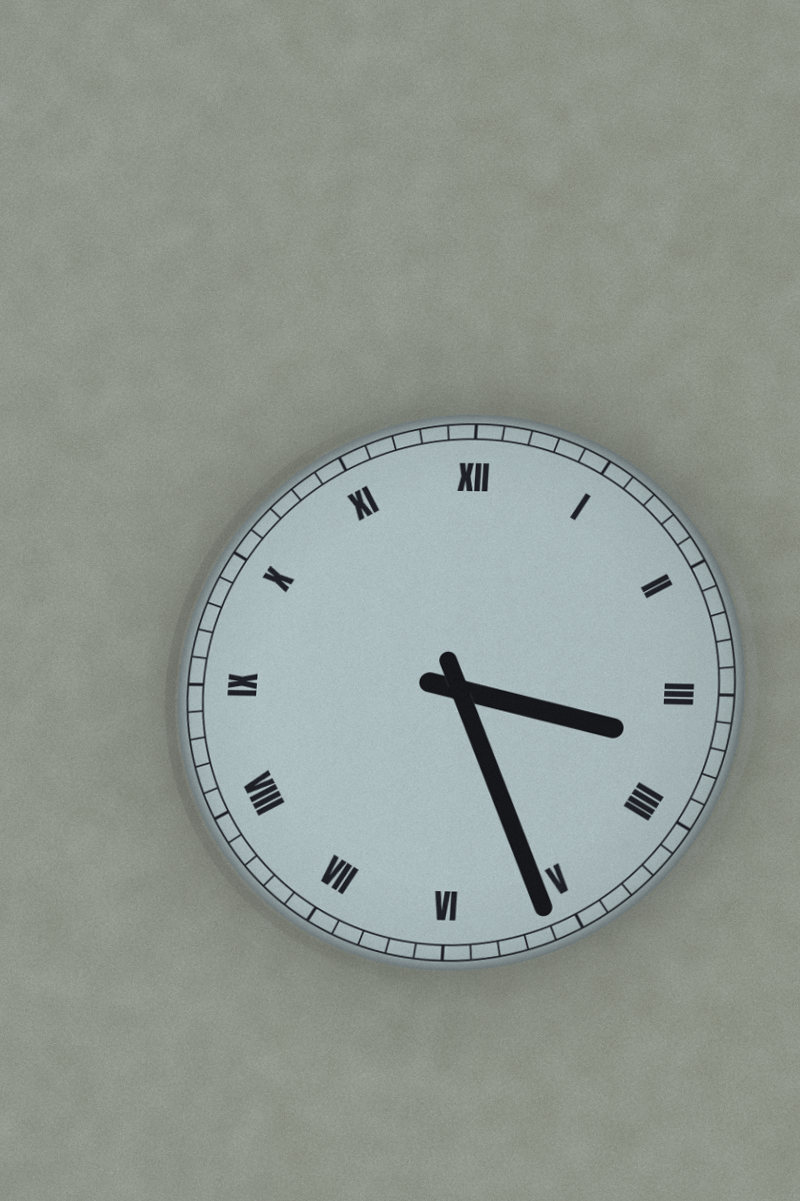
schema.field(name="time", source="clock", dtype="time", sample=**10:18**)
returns **3:26**
